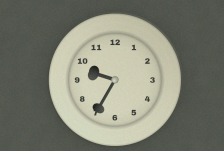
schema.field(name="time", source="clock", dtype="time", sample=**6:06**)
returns **9:35**
